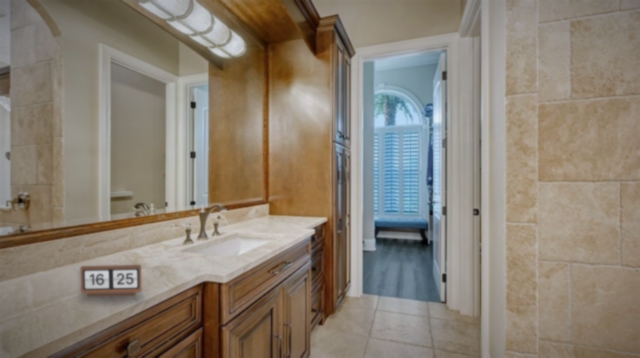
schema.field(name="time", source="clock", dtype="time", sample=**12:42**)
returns **16:25**
